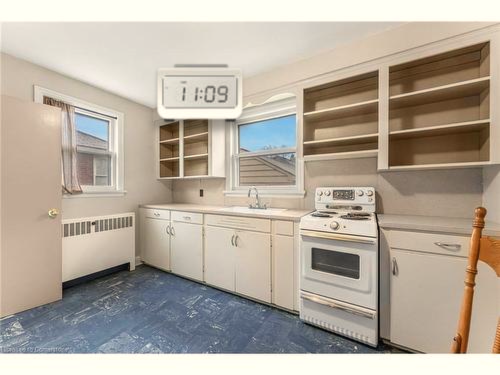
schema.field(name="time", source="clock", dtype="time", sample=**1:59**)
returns **11:09**
